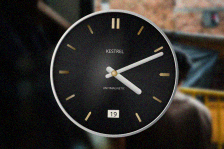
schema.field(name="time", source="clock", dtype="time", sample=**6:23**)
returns **4:11**
